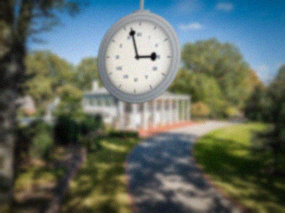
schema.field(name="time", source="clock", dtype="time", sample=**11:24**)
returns **2:57**
